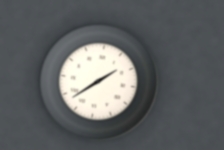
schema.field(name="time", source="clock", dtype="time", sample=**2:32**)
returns **1:38**
